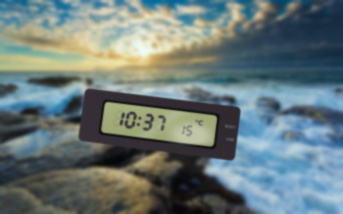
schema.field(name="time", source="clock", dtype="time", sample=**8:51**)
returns **10:37**
